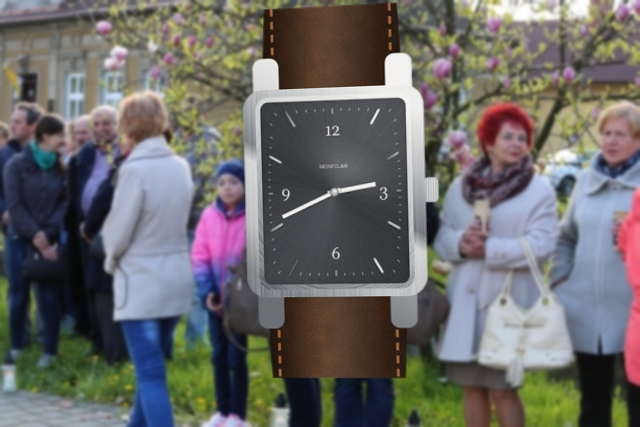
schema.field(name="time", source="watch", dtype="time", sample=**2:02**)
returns **2:41**
